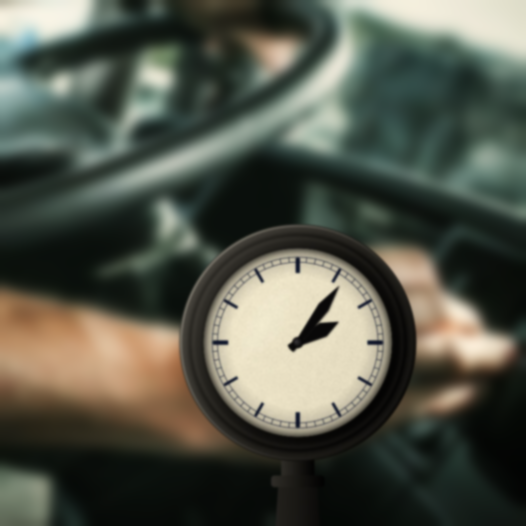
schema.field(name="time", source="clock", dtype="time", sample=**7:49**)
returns **2:06**
